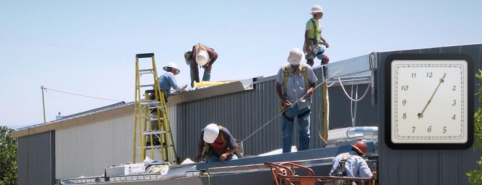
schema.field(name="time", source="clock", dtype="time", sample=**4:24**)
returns **7:05**
